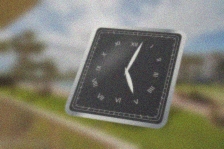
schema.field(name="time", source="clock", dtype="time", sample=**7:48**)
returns **5:02**
